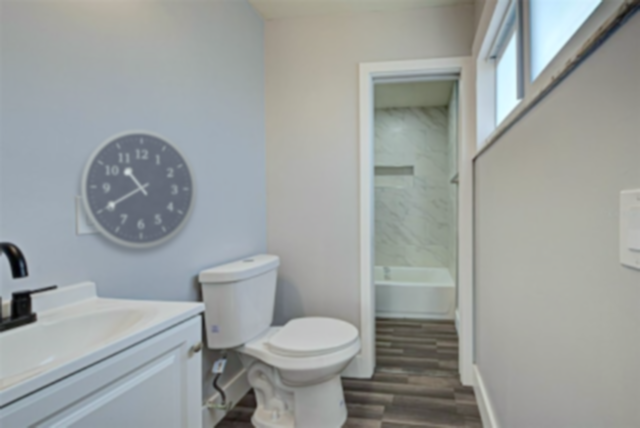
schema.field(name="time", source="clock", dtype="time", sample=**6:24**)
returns **10:40**
